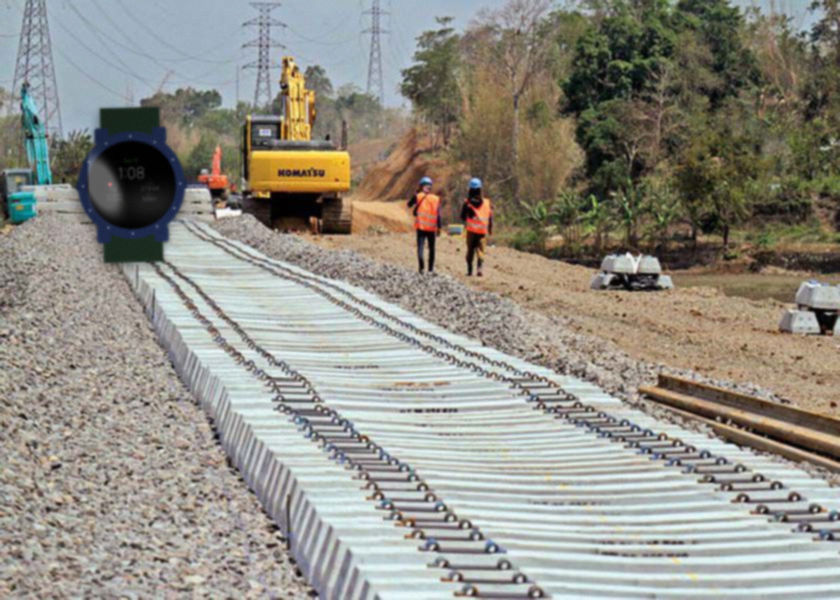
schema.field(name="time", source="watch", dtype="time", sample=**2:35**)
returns **1:08**
